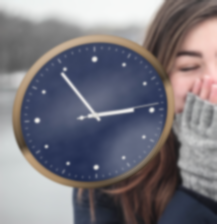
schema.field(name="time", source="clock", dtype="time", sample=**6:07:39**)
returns **2:54:14**
